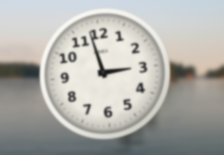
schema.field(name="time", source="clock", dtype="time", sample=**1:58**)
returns **2:58**
